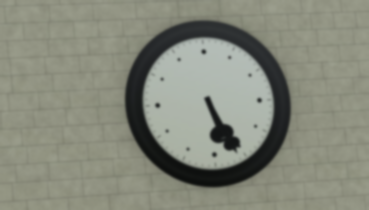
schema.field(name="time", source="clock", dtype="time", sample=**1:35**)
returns **5:26**
